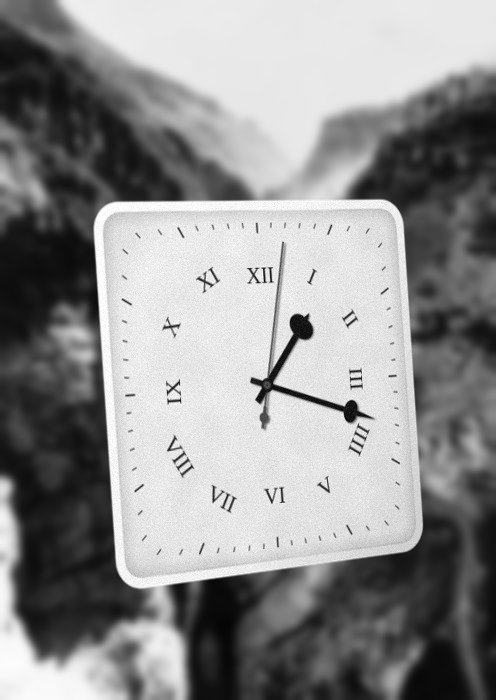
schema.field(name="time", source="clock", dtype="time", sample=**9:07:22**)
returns **1:18:02**
